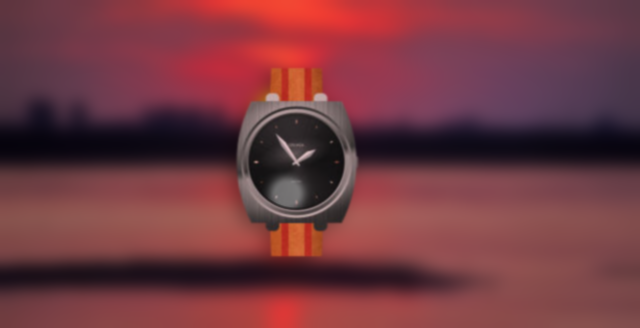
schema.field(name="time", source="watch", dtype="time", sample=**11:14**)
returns **1:54**
